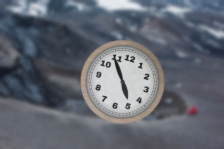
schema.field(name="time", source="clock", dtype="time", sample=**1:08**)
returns **4:54**
